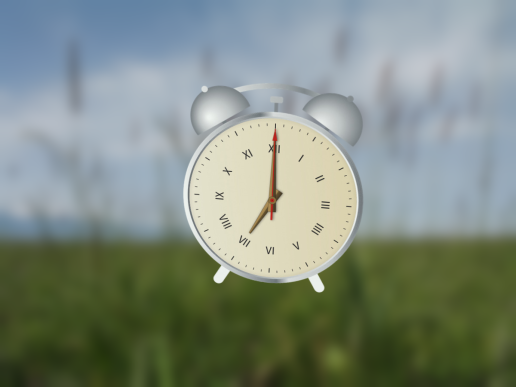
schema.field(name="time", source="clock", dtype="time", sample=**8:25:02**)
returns **7:00:00**
